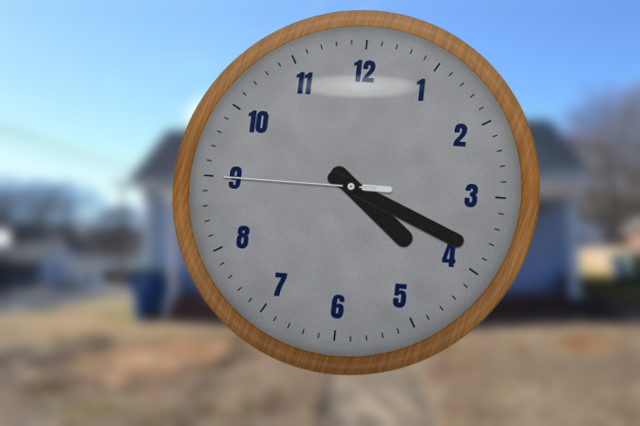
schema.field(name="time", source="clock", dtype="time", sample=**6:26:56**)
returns **4:18:45**
